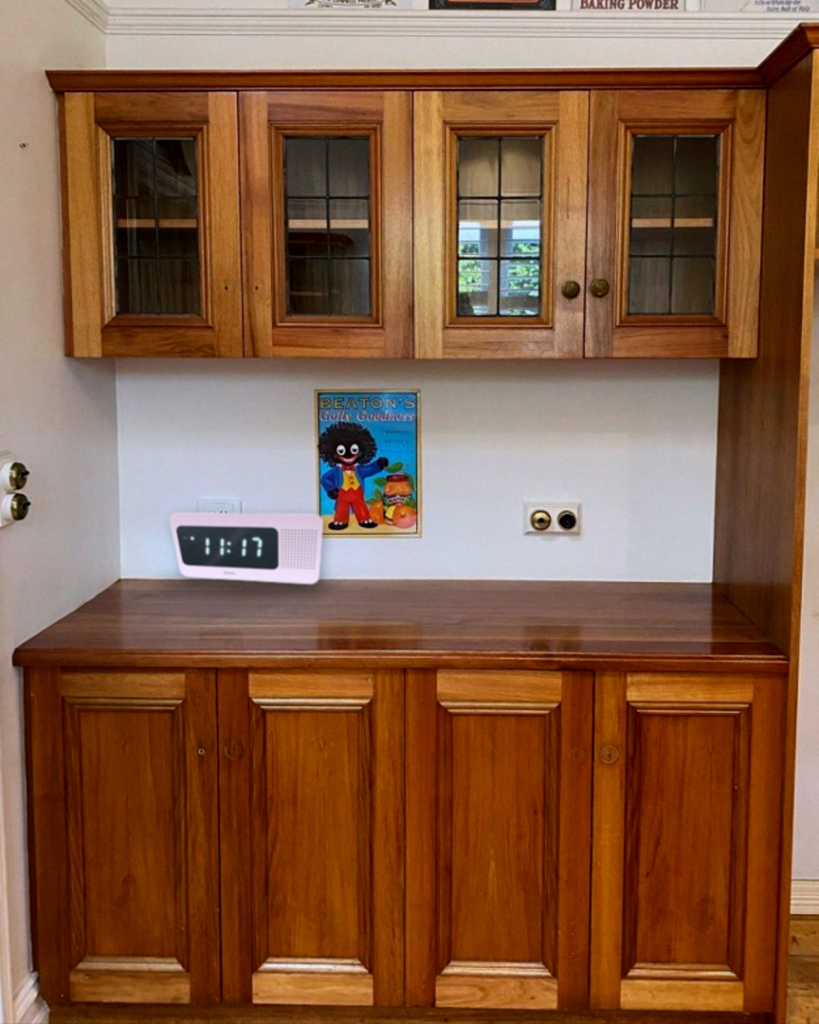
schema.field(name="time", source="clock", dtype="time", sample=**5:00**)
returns **11:17**
